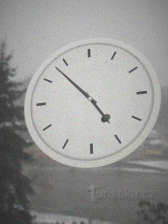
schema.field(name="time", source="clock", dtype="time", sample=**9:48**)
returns **4:53**
